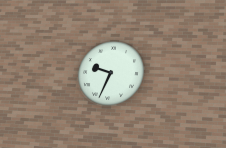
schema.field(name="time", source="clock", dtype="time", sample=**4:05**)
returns **9:33**
